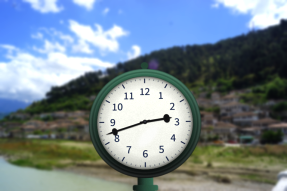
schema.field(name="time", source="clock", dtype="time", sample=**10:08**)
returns **2:42**
